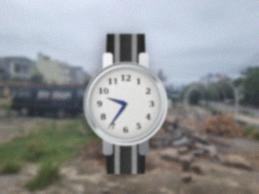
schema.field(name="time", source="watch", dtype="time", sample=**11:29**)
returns **9:36**
